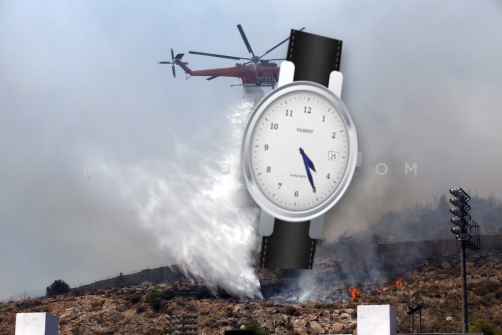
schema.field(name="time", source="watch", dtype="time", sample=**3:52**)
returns **4:25**
